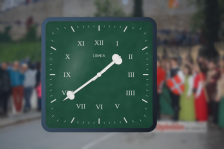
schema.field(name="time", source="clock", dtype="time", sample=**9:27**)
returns **1:39**
